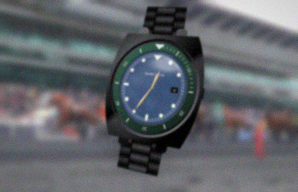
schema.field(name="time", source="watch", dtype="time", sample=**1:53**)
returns **12:35**
